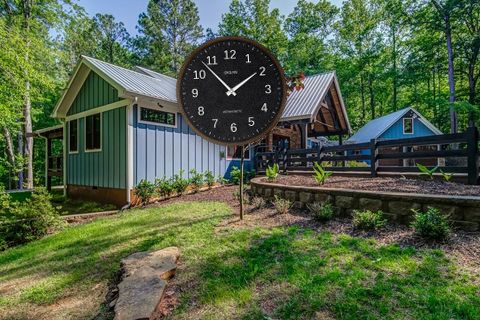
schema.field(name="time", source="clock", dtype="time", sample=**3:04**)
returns **1:53**
